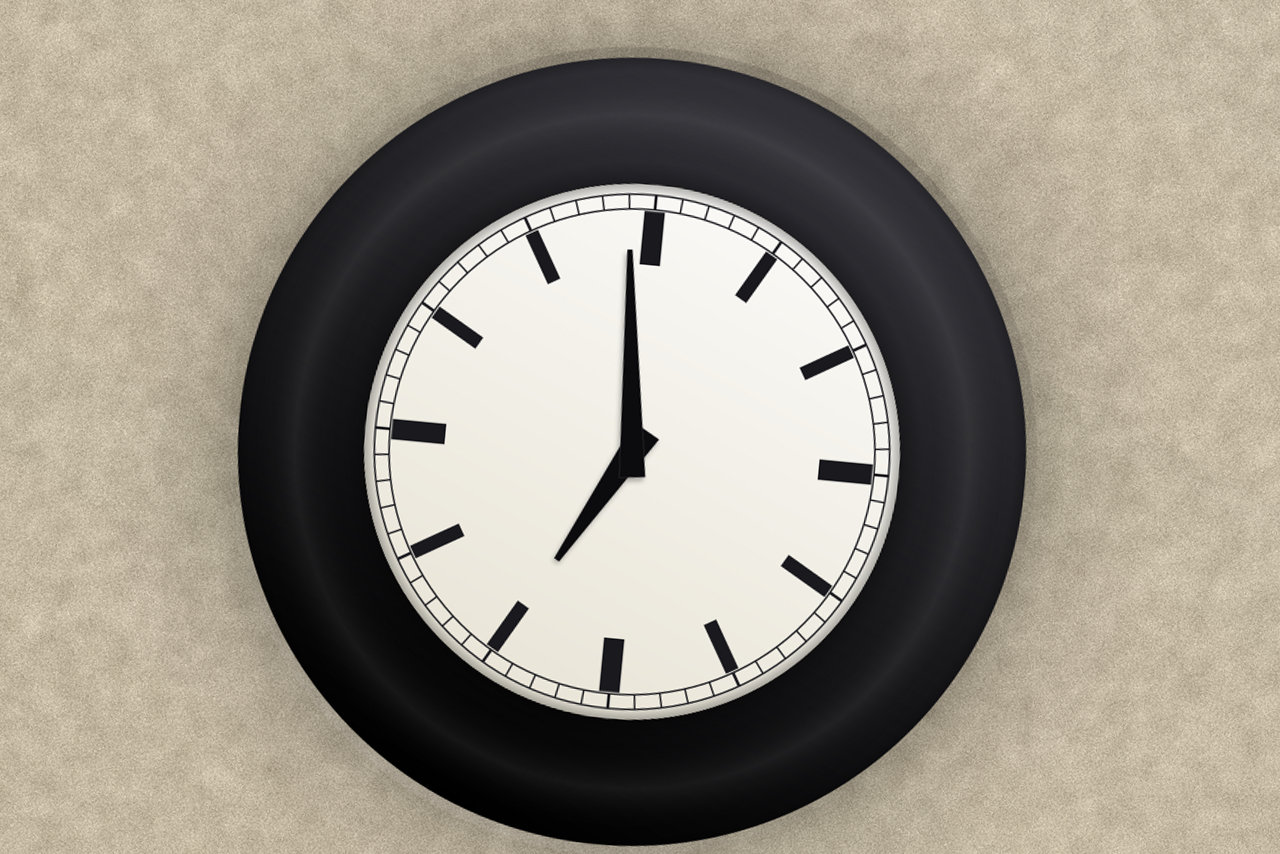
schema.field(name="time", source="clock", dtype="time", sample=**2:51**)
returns **6:59**
